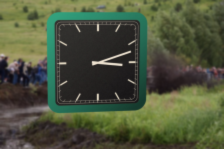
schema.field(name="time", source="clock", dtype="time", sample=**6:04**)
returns **3:12**
